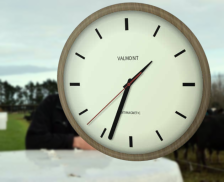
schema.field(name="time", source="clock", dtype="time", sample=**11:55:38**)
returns **1:33:38**
